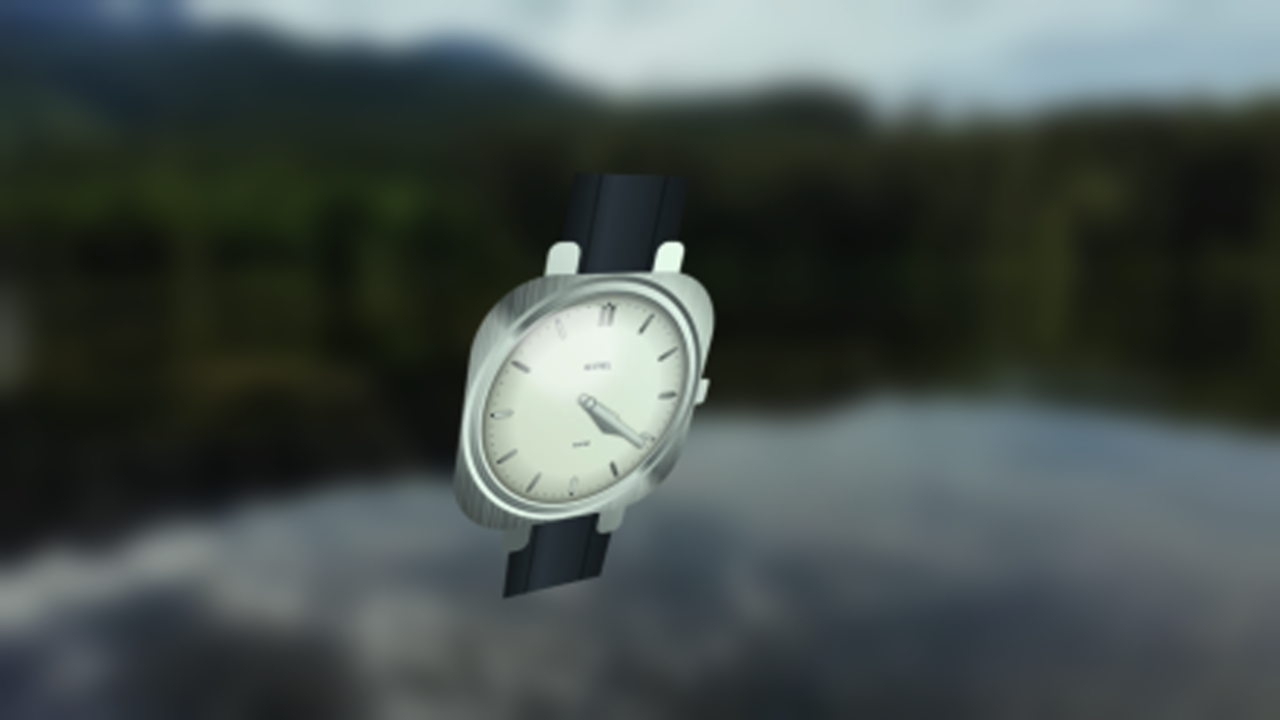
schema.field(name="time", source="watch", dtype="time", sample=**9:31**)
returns **4:21**
